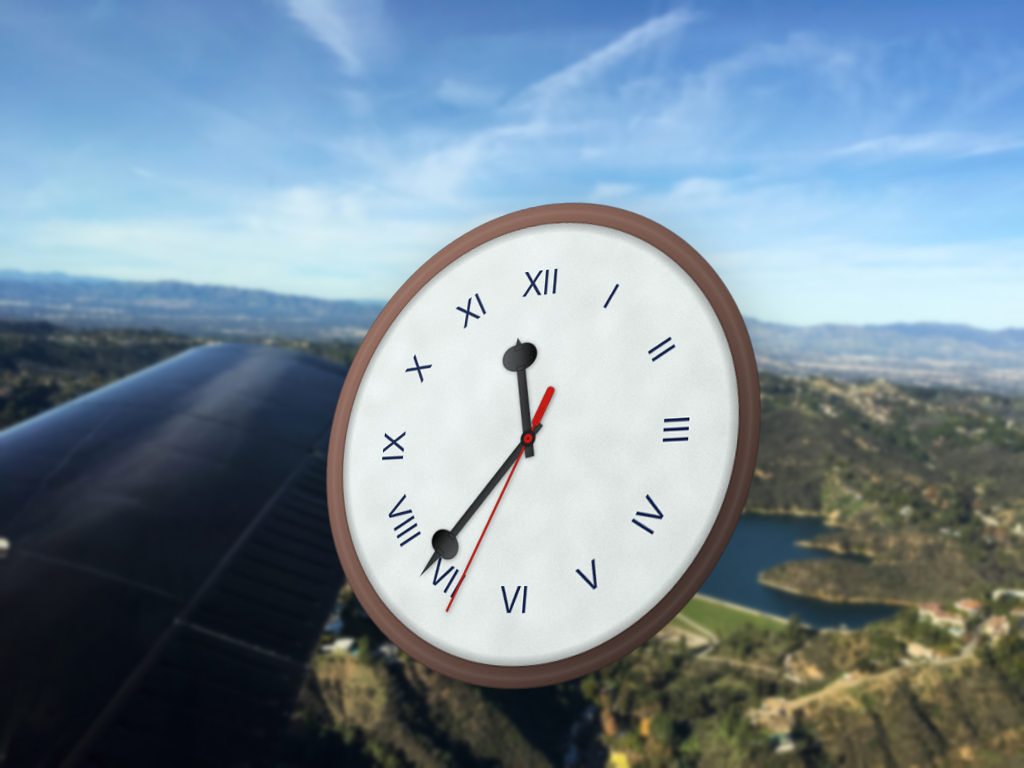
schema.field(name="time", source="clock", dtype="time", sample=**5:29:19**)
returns **11:36:34**
